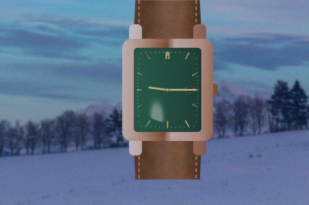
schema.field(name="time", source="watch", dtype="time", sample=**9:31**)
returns **9:15**
